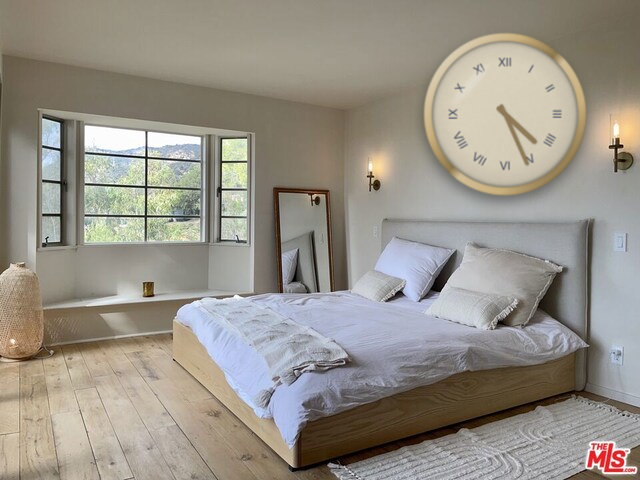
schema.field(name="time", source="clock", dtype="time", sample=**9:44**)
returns **4:26**
